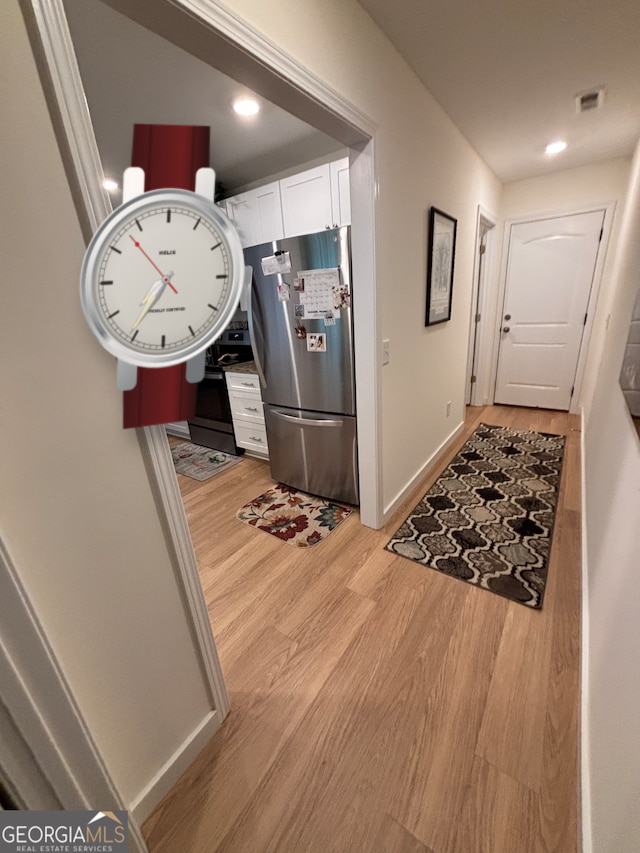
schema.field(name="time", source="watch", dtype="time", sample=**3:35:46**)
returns **7:35:53**
